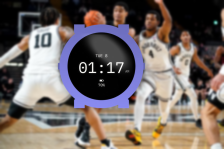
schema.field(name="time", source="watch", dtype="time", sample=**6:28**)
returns **1:17**
